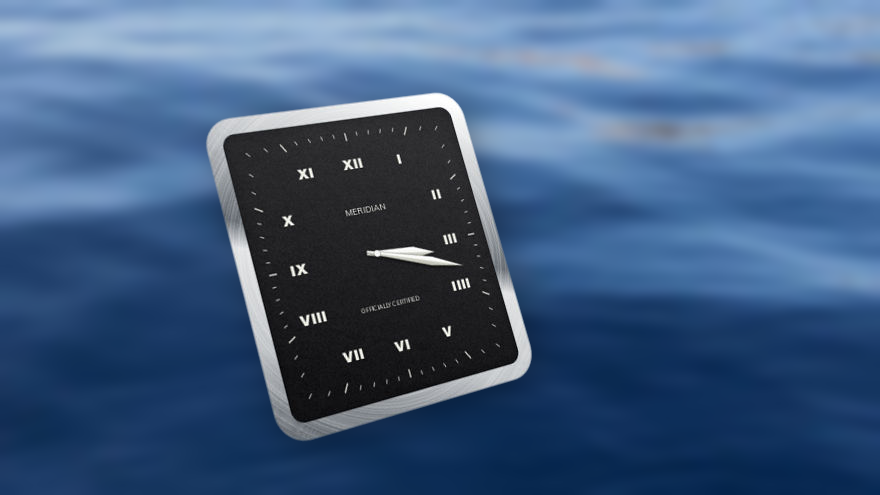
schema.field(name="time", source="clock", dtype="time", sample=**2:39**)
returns **3:18**
